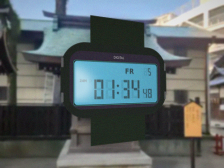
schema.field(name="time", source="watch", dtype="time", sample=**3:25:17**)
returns **1:34:48**
